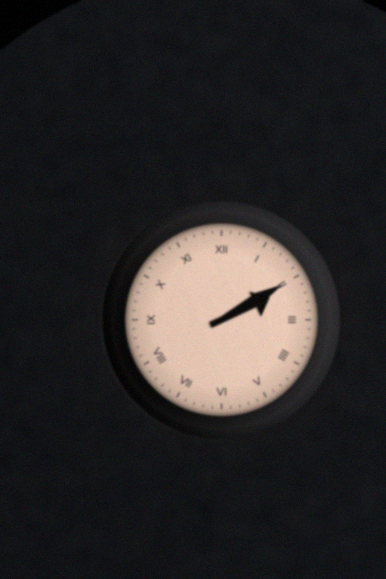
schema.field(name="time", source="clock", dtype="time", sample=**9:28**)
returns **2:10**
